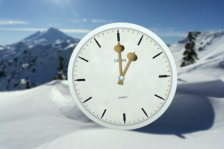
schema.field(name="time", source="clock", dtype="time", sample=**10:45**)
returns **1:00**
